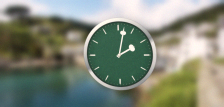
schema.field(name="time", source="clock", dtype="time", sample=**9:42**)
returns **2:02**
